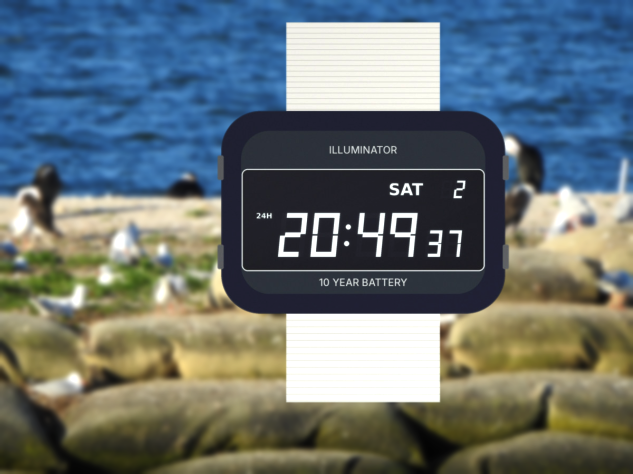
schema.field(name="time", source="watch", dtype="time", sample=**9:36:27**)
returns **20:49:37**
